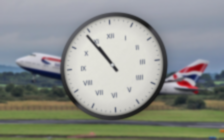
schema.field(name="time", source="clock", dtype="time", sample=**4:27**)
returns **10:54**
